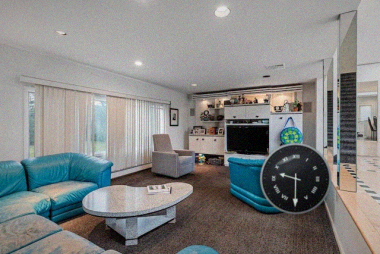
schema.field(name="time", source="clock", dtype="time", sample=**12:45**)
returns **9:30**
